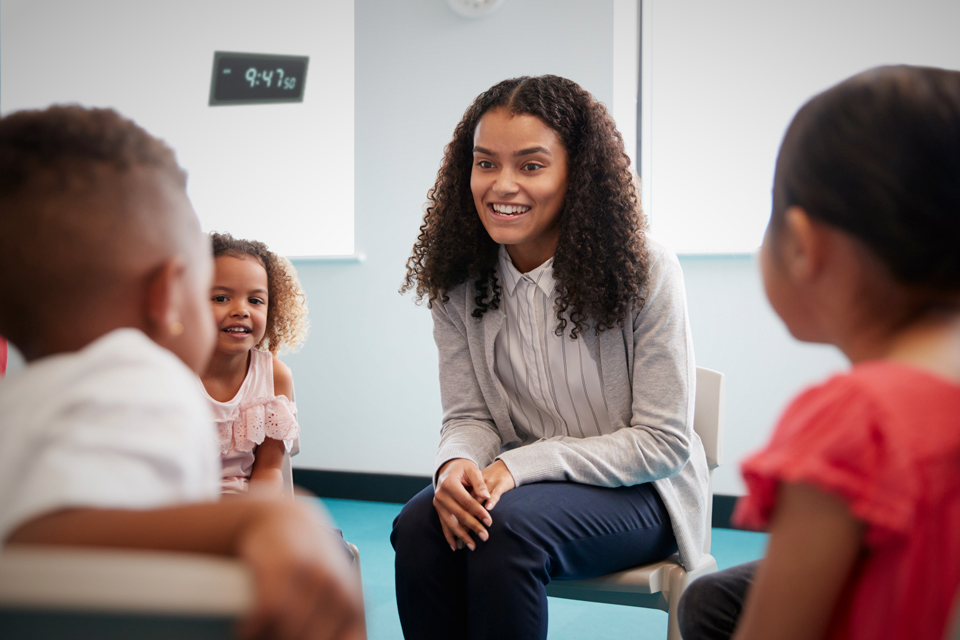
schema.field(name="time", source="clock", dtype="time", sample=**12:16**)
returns **9:47**
